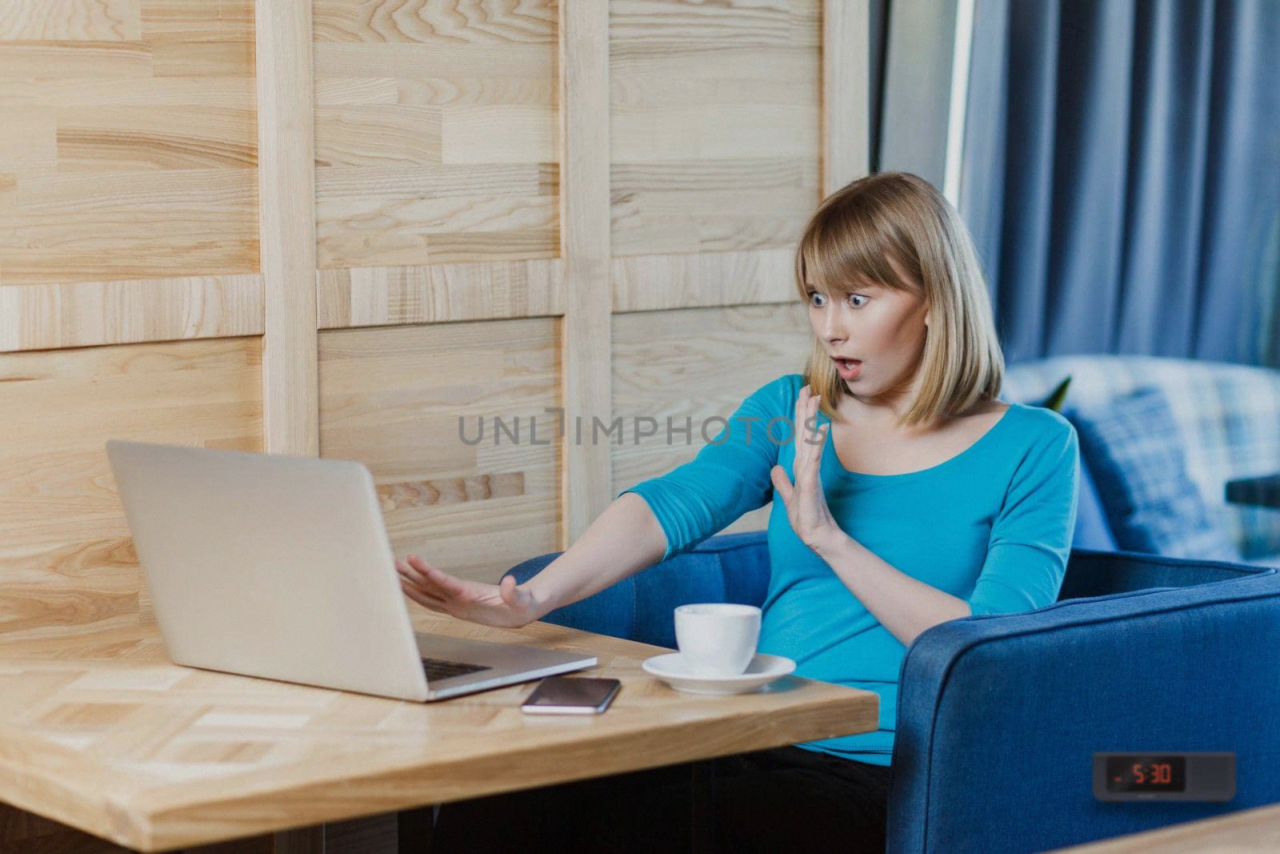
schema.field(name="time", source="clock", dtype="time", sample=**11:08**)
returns **5:30**
